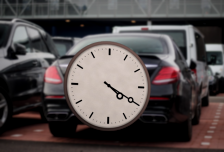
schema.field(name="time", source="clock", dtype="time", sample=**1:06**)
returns **4:20**
